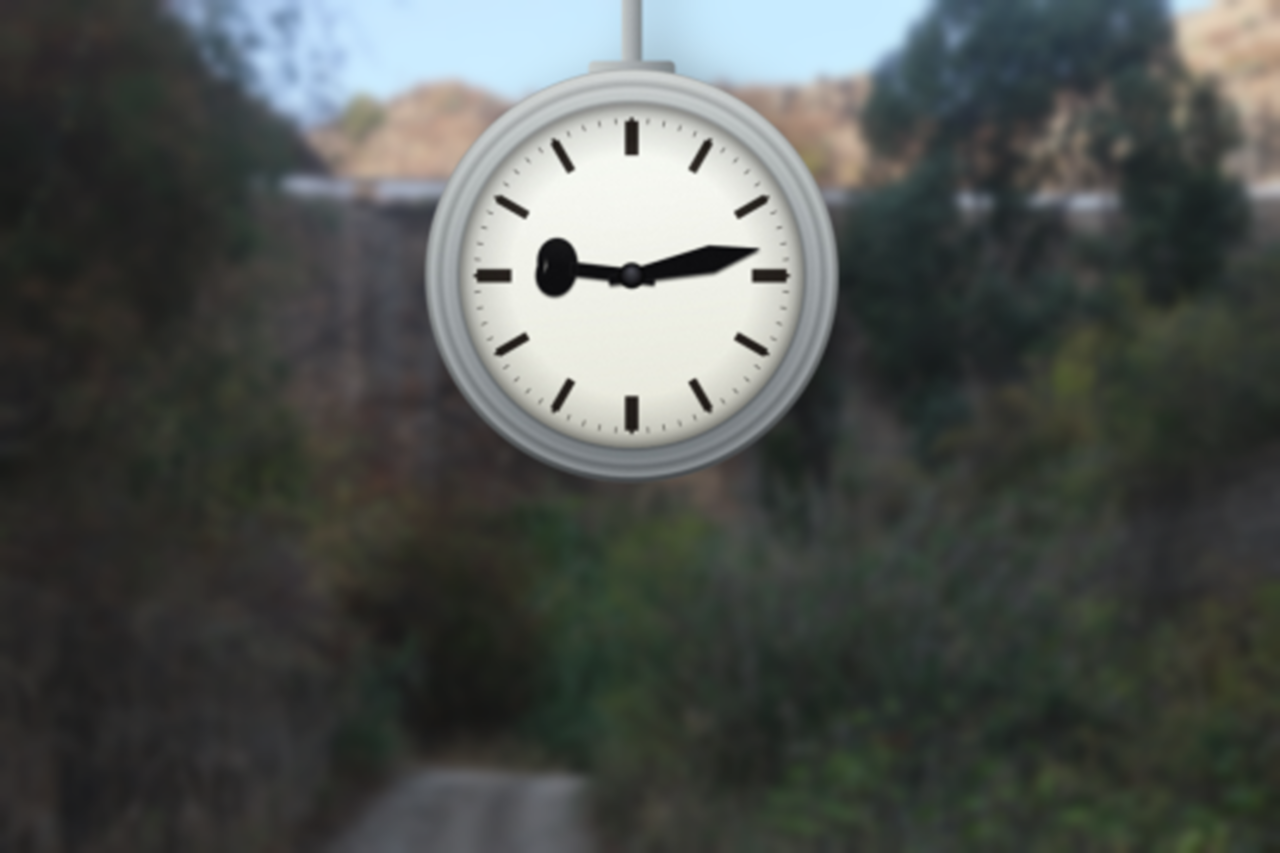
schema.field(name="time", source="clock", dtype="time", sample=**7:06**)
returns **9:13**
